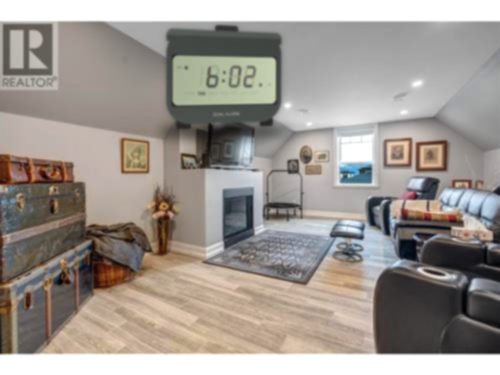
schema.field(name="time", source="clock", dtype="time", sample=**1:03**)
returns **6:02**
